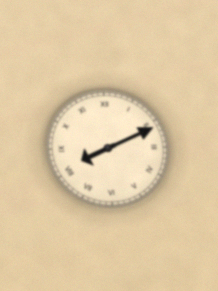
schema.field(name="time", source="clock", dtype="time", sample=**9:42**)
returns **8:11**
